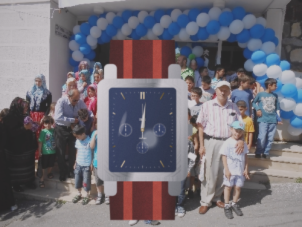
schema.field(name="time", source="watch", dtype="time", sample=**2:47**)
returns **12:01**
